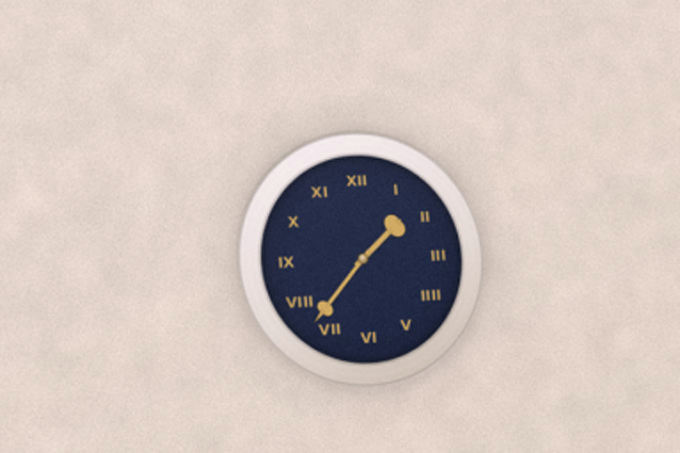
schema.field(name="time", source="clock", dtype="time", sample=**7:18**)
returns **1:37**
